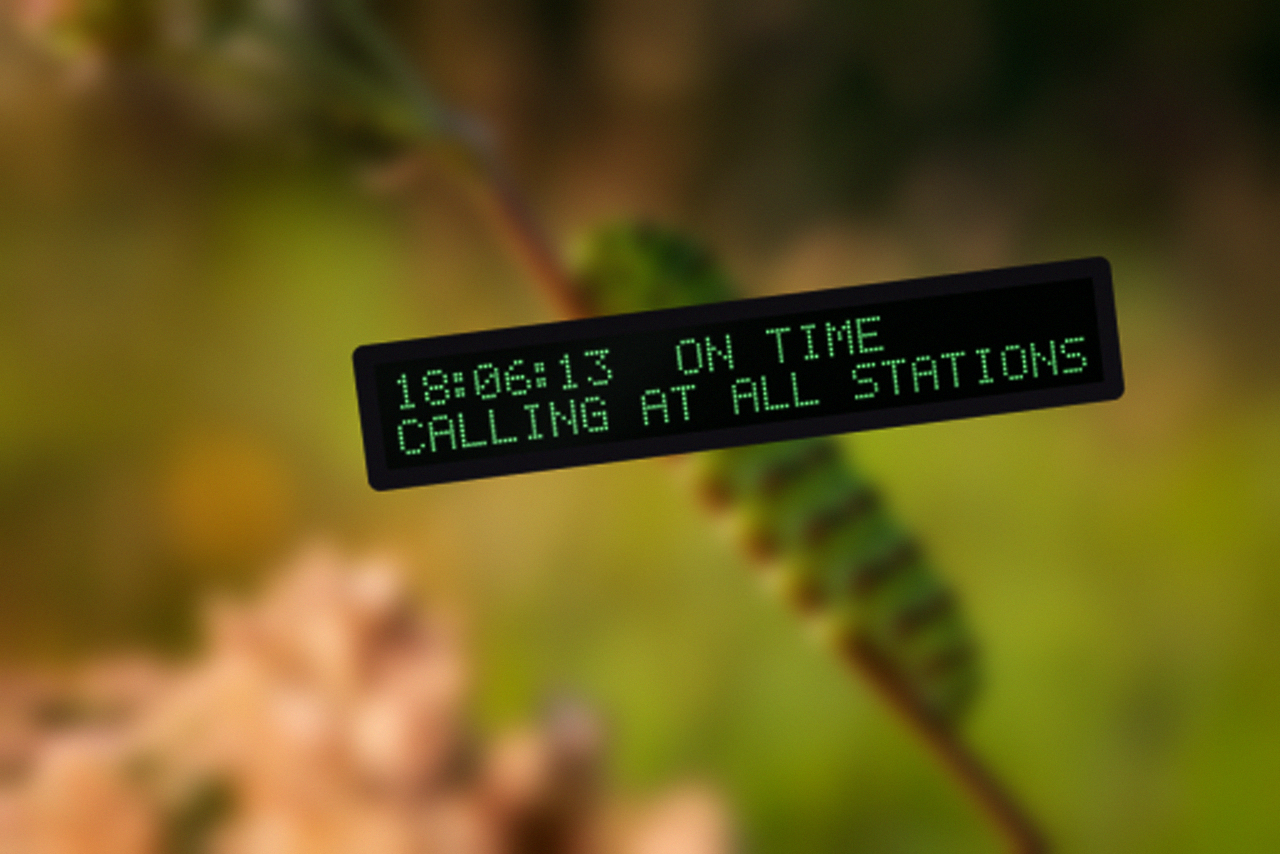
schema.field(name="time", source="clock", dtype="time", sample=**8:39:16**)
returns **18:06:13**
